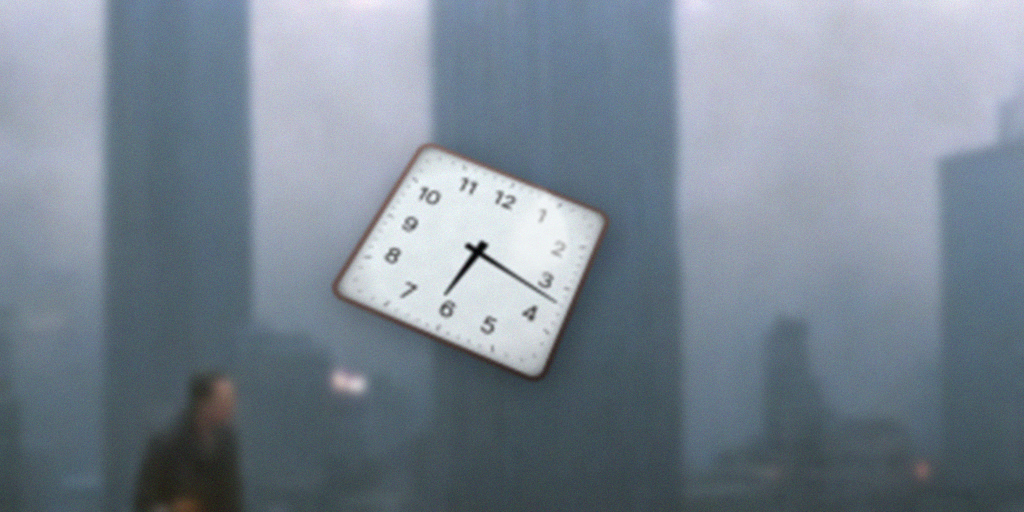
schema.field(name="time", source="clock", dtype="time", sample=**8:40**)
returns **6:17**
